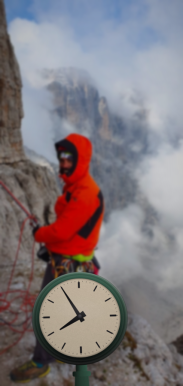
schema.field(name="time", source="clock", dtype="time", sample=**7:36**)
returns **7:55**
